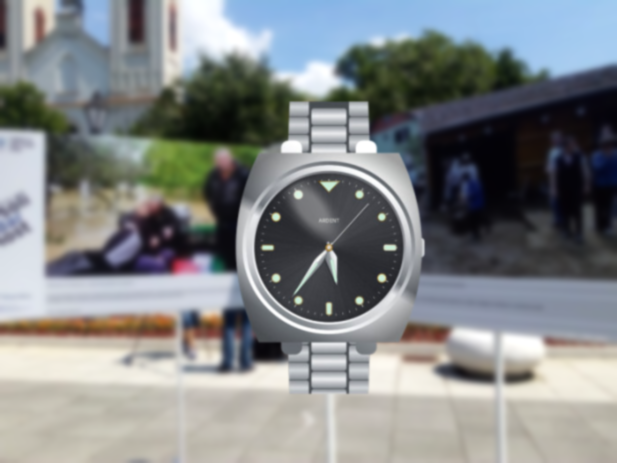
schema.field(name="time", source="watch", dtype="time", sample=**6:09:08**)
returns **5:36:07**
